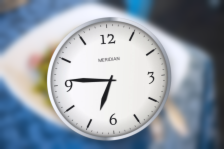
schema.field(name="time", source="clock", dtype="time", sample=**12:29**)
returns **6:46**
